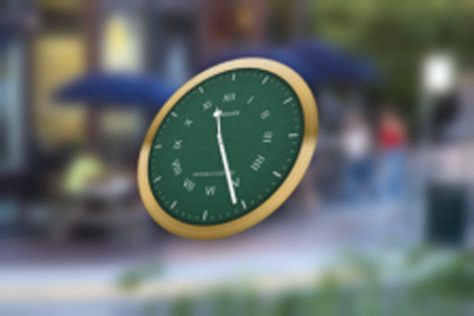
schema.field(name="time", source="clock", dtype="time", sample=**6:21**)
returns **11:26**
